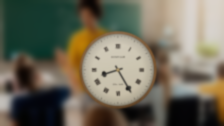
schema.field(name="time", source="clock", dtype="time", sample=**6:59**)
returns **8:25**
